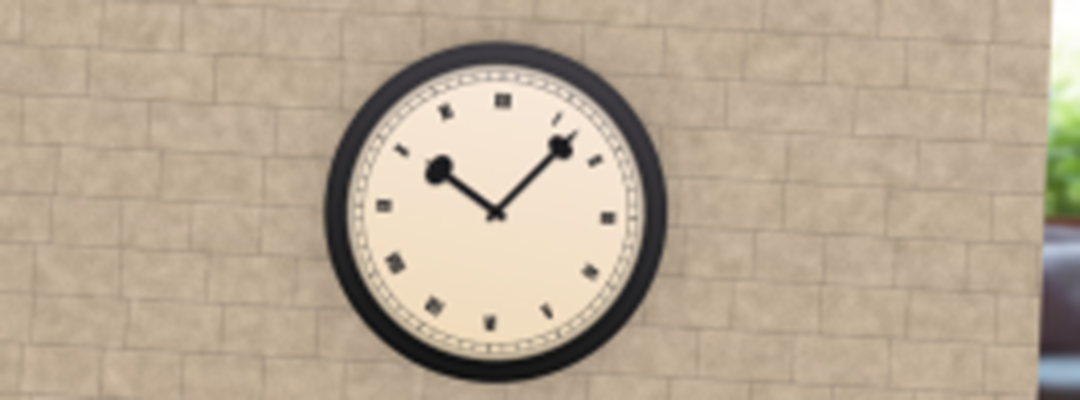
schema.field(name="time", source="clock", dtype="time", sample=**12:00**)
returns **10:07**
